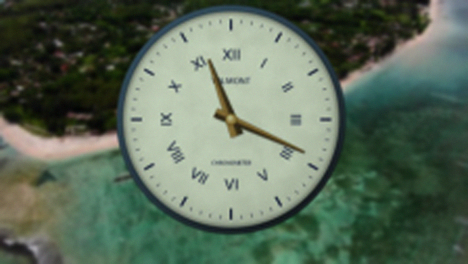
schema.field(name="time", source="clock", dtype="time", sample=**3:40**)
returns **11:19**
